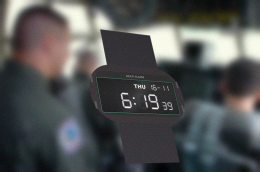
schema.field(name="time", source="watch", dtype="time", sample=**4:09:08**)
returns **6:19:39**
